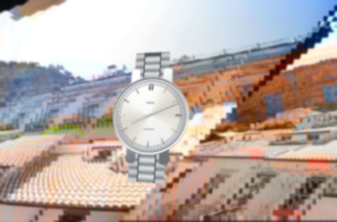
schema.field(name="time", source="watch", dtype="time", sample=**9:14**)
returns **8:11**
